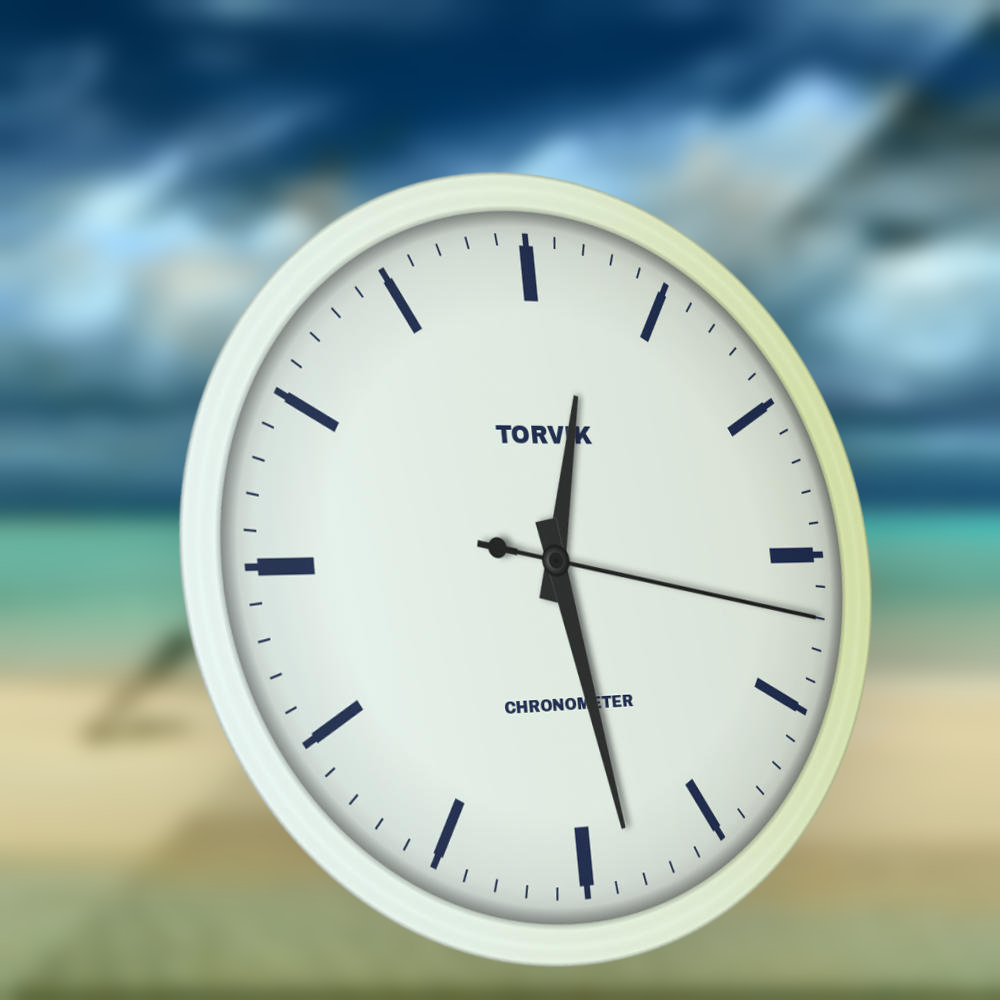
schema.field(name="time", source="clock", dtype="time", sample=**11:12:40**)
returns **12:28:17**
